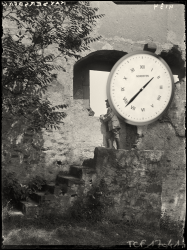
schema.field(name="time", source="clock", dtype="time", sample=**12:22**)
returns **1:38**
